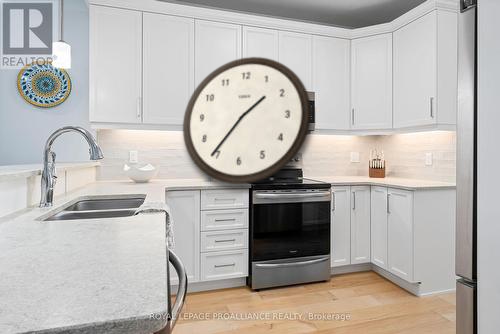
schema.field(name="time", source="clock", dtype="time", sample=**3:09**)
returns **1:36**
